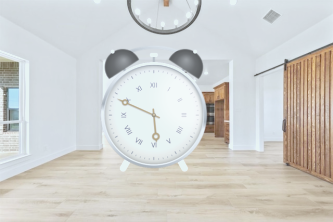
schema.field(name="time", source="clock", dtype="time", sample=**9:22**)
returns **5:49**
